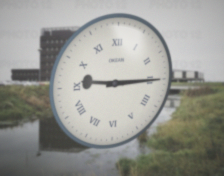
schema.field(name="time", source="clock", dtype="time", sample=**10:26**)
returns **9:15**
